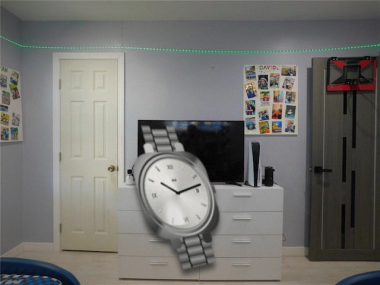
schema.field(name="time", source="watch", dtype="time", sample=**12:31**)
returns **10:13**
